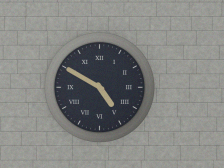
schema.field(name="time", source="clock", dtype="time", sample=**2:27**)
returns **4:50**
